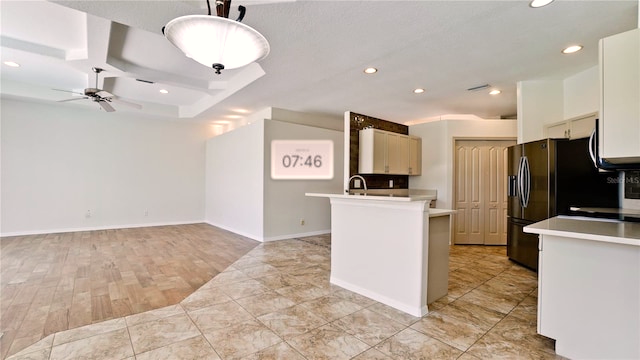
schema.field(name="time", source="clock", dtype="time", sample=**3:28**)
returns **7:46**
